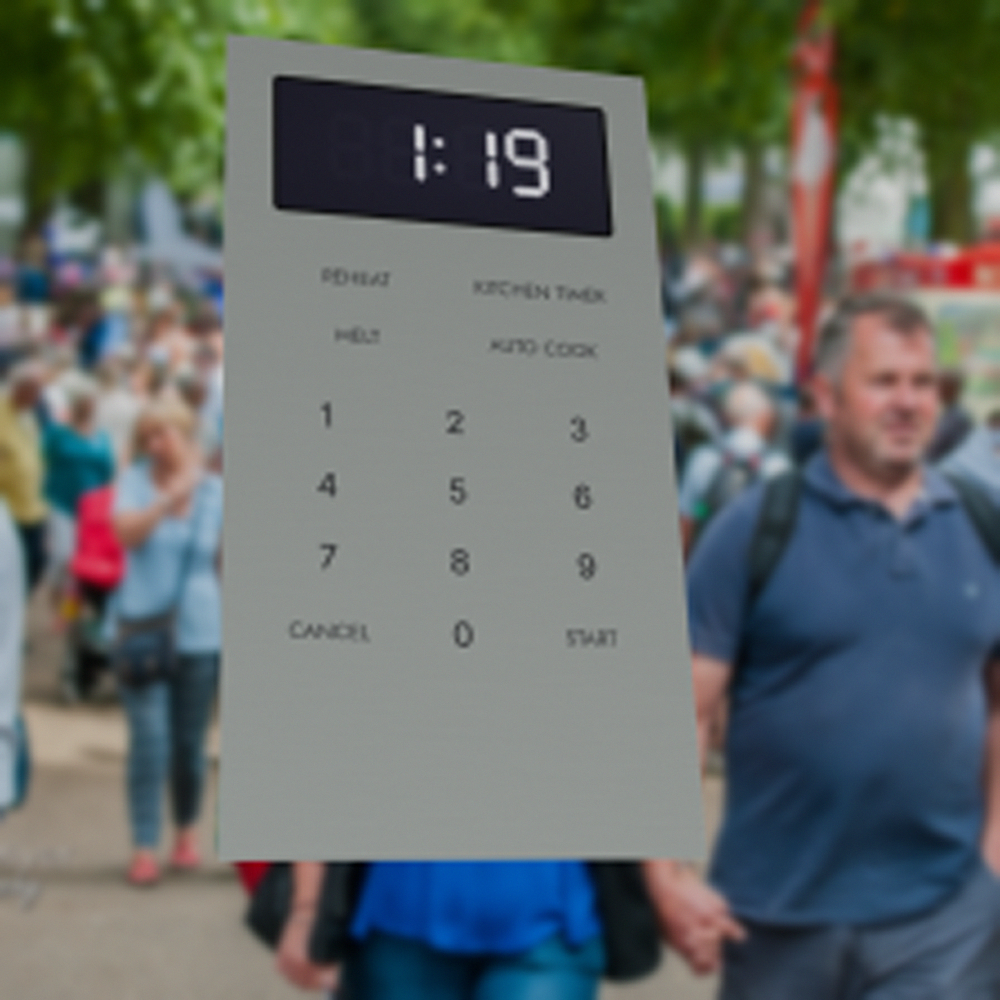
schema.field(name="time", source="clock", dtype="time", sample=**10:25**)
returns **1:19**
